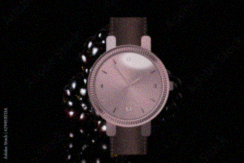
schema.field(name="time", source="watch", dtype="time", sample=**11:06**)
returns **1:54**
